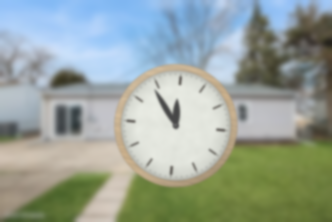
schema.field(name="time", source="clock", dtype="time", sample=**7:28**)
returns **11:54**
